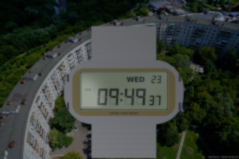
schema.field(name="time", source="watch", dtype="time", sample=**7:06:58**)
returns **9:49:37**
